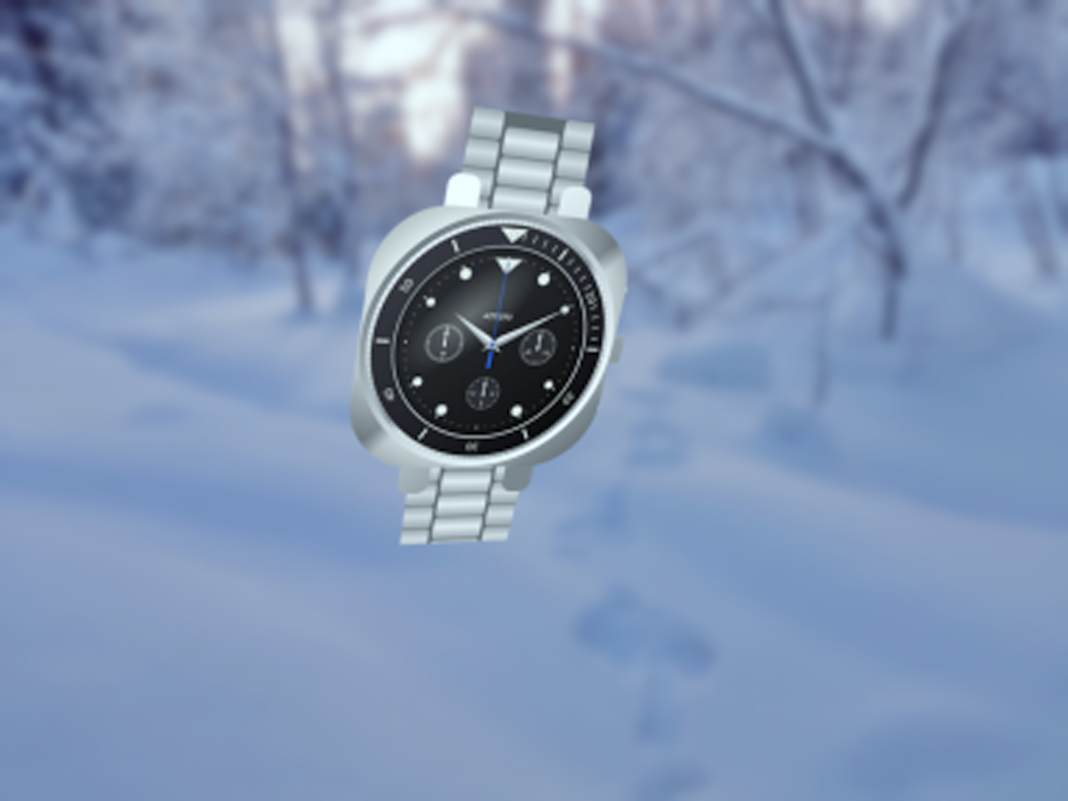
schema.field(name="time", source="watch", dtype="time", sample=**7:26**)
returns **10:10**
